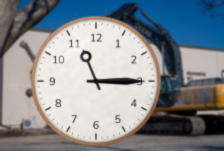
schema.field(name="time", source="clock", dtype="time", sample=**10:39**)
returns **11:15**
